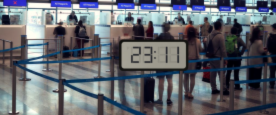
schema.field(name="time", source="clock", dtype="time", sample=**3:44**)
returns **23:11**
